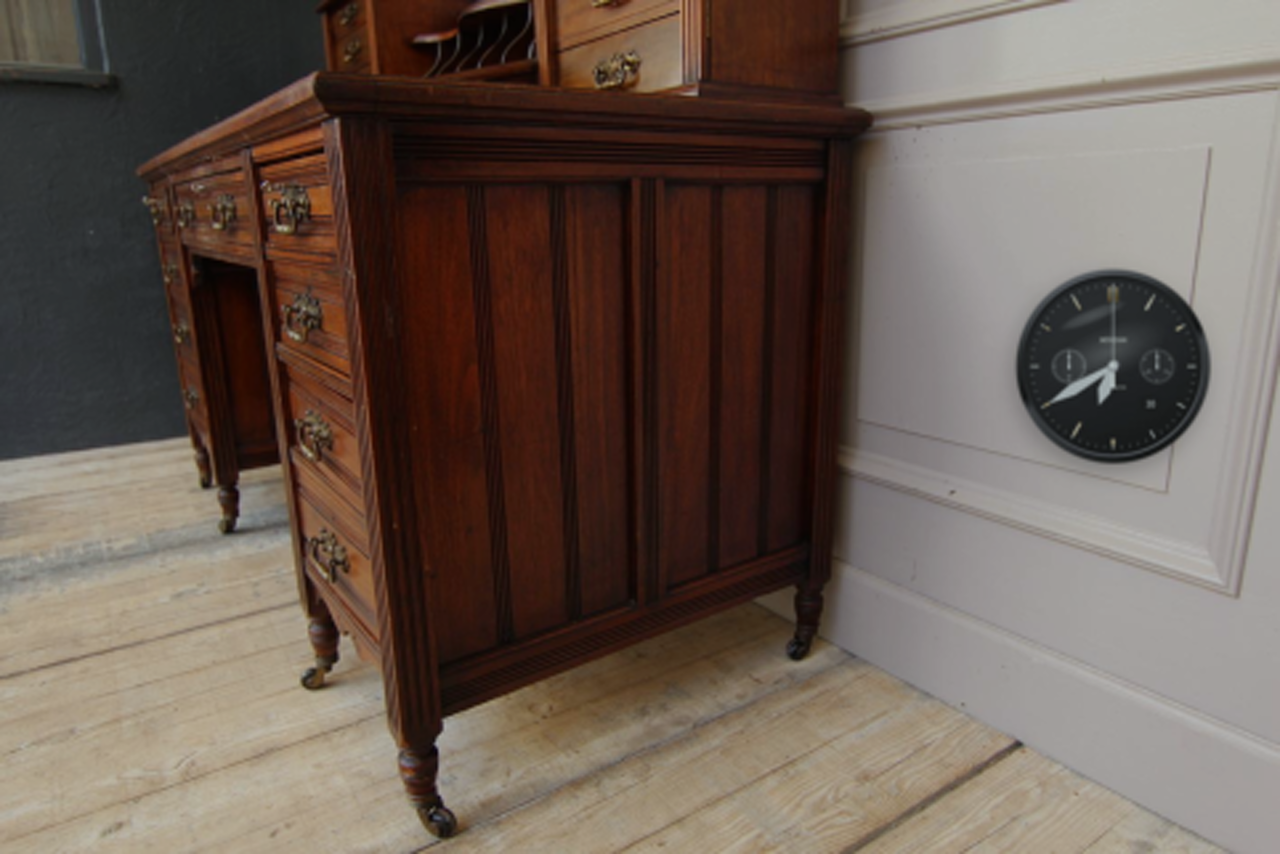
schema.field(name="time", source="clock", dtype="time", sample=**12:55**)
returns **6:40**
